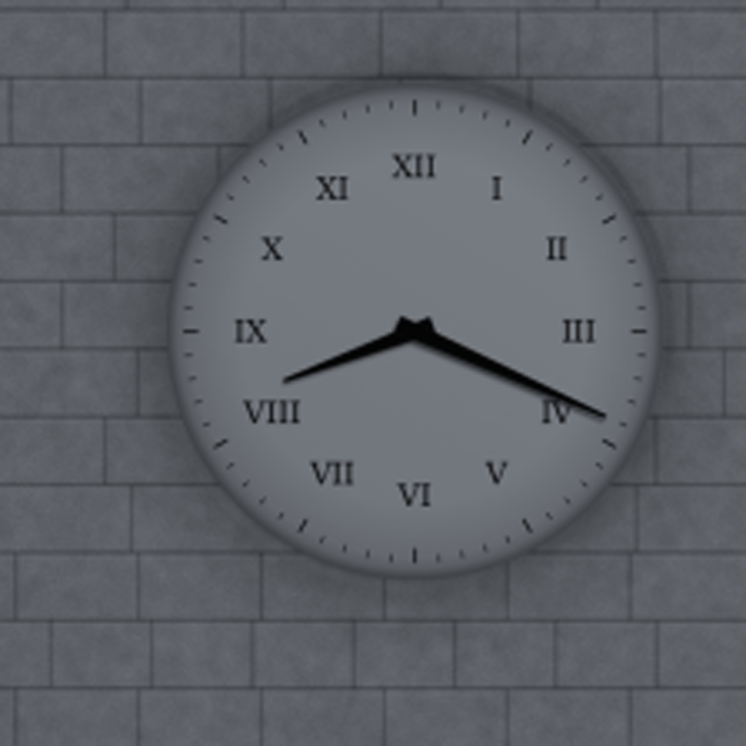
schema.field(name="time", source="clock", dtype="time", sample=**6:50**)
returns **8:19**
